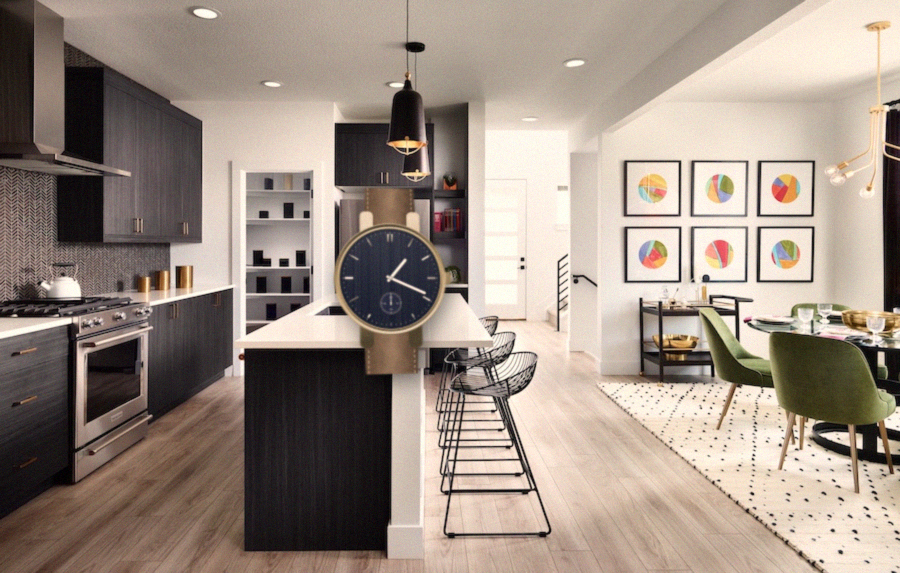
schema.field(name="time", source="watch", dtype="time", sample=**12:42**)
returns **1:19**
